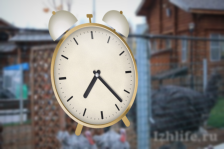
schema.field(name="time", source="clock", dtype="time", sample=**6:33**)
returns **7:23**
